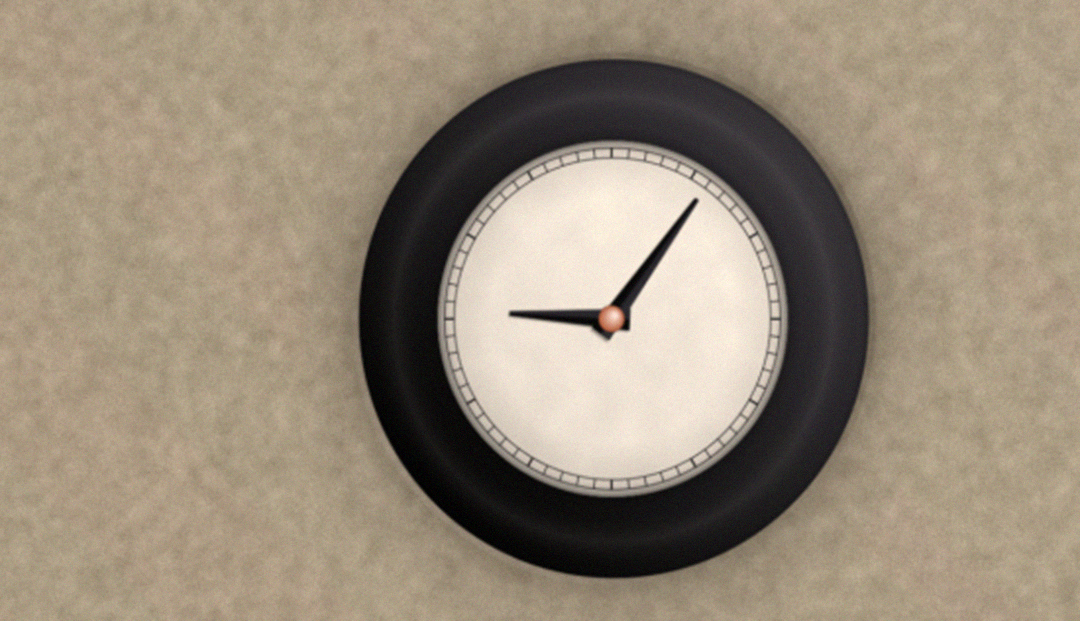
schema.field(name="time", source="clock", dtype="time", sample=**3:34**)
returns **9:06**
